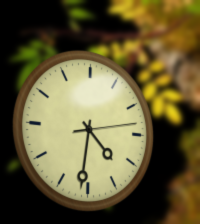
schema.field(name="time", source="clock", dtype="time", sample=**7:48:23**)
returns **4:31:13**
